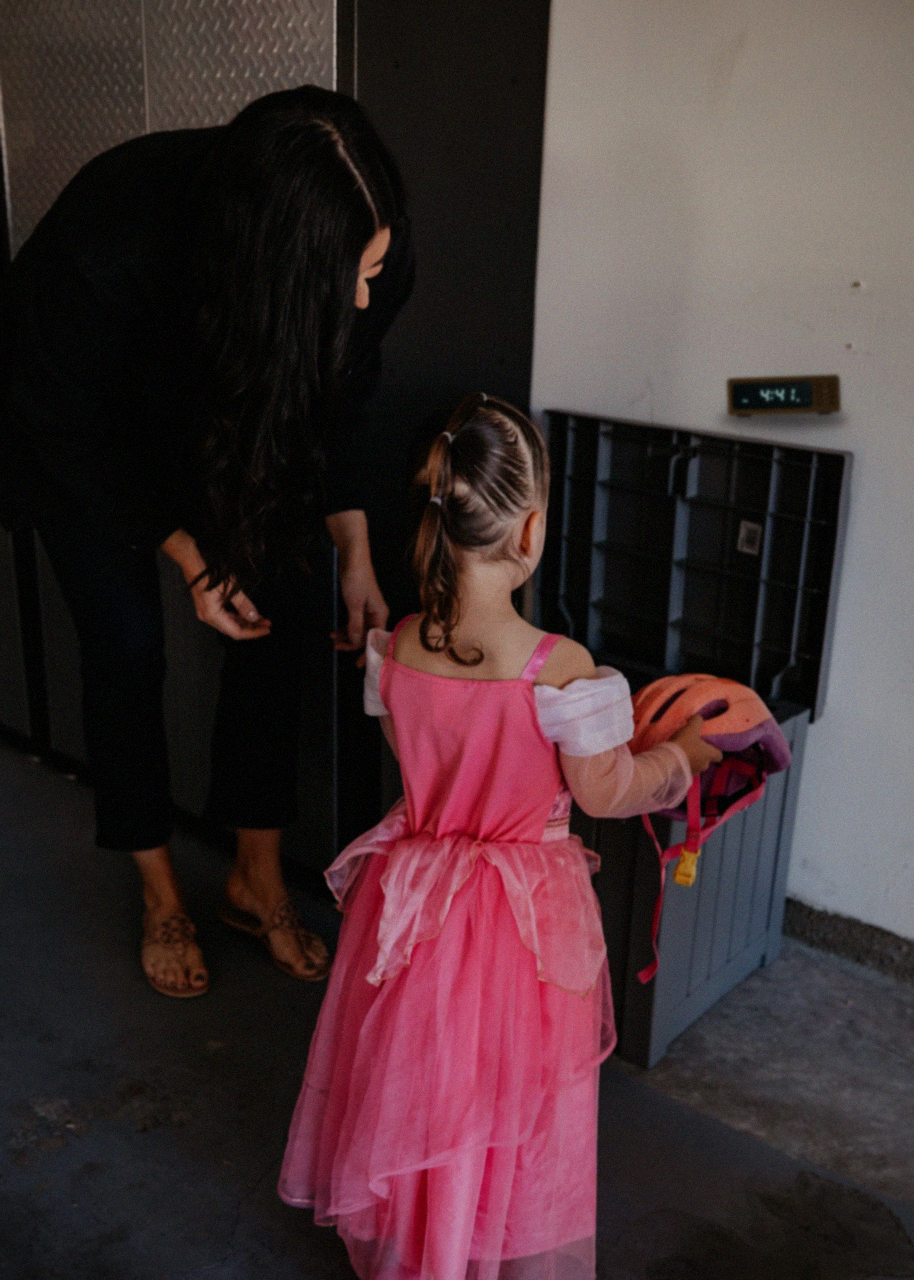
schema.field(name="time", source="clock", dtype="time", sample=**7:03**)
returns **4:41**
